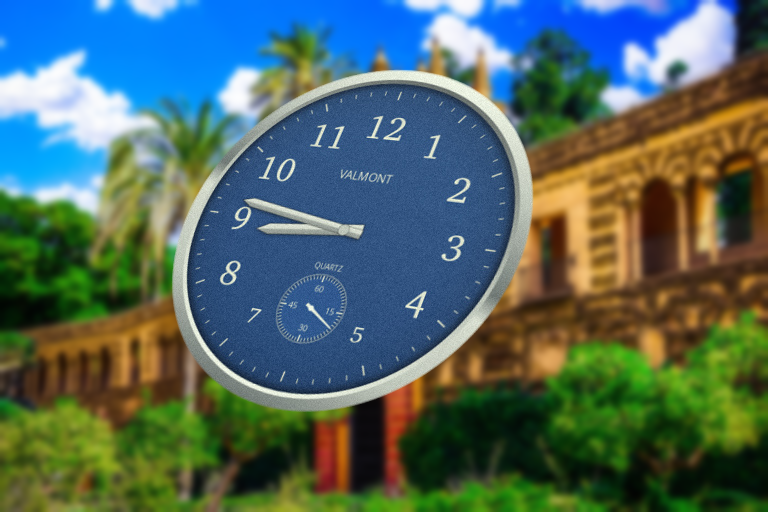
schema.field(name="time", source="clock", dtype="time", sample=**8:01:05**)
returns **8:46:20**
